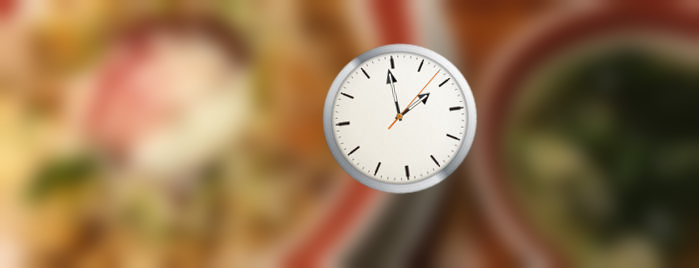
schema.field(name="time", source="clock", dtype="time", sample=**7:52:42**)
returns **1:59:08**
